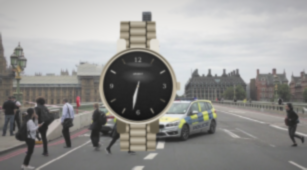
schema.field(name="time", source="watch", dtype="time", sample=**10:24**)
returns **6:32**
